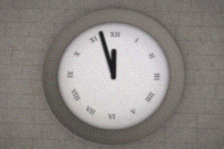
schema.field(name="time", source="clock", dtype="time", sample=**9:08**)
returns **11:57**
